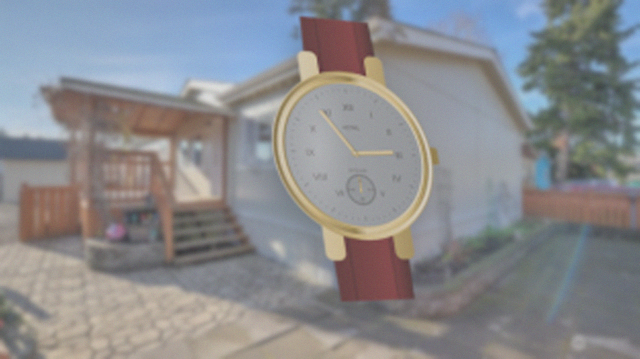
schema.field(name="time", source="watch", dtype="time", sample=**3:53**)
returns **2:54**
